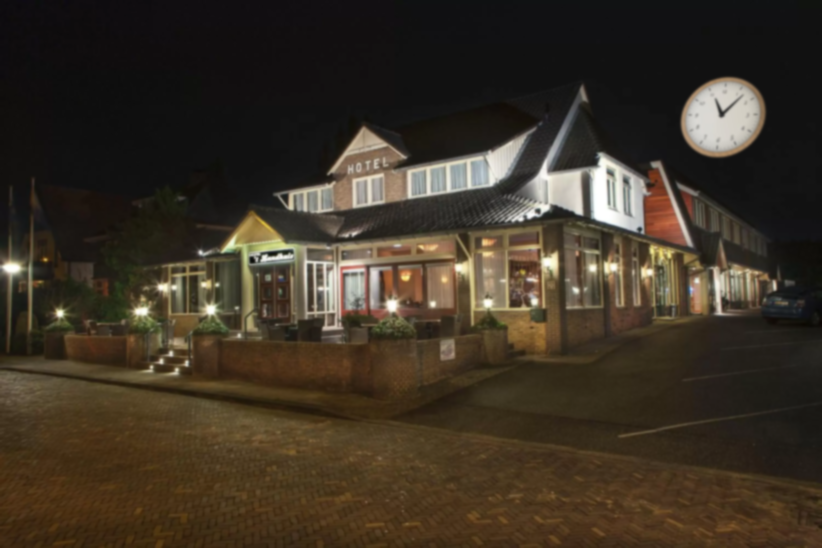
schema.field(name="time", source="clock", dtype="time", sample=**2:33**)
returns **11:07**
